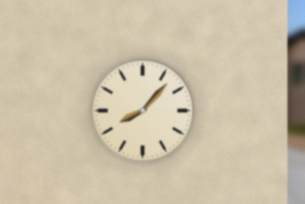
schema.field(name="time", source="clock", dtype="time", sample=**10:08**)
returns **8:07**
